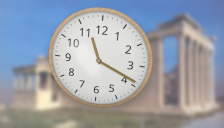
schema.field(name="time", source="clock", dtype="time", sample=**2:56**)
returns **11:19**
